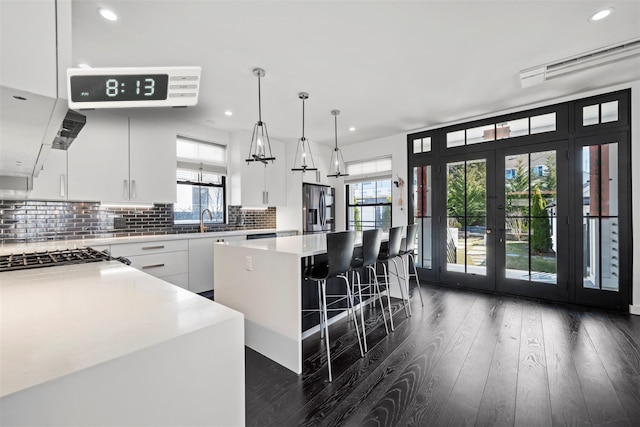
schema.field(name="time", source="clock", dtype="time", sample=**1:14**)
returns **8:13**
